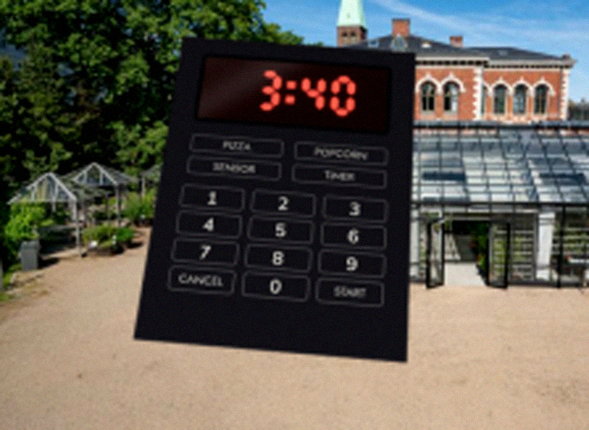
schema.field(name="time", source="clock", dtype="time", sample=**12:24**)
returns **3:40**
